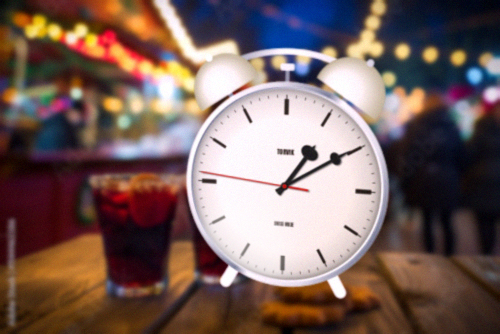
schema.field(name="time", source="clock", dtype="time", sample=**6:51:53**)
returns **1:09:46**
